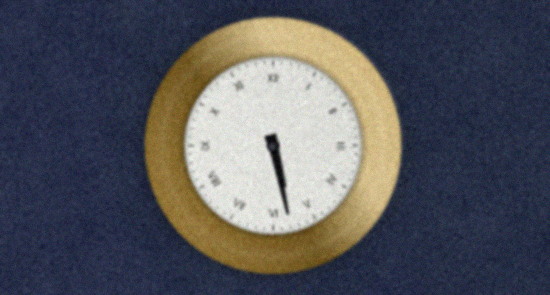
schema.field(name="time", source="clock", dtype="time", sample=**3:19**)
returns **5:28**
